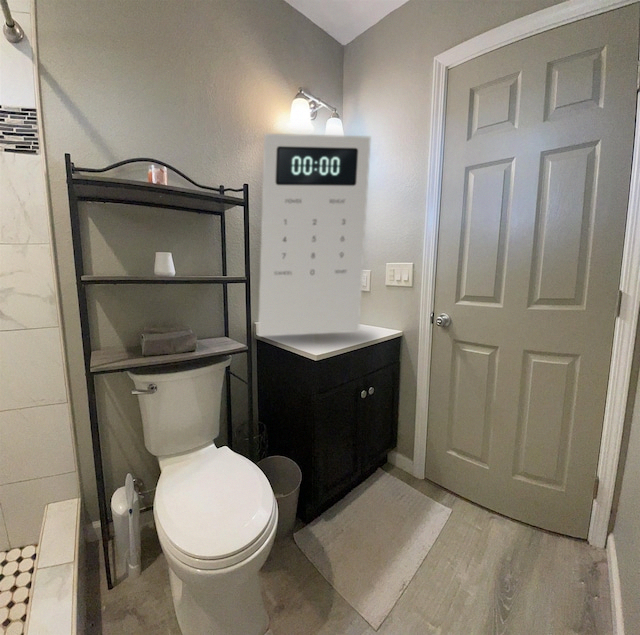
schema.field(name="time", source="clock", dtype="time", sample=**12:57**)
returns **0:00**
